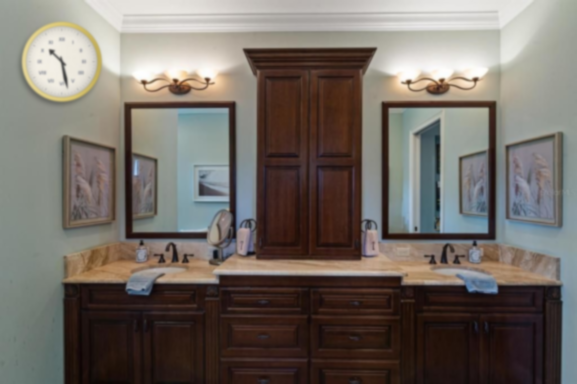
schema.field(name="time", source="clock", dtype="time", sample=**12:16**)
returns **10:28**
